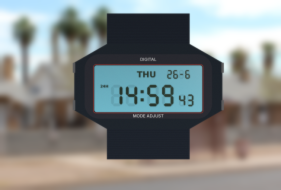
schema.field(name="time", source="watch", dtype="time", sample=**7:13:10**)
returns **14:59:43**
